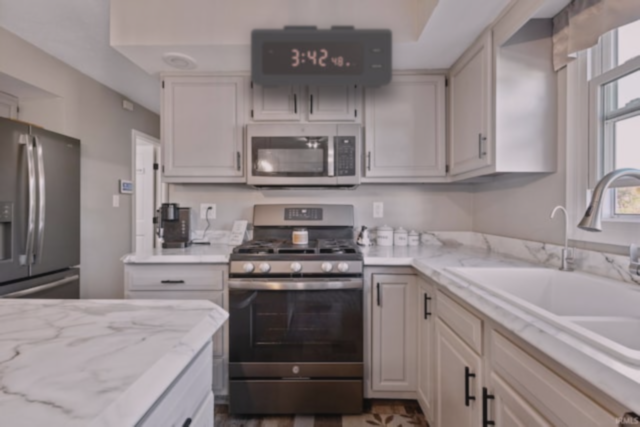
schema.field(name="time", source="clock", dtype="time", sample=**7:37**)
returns **3:42**
